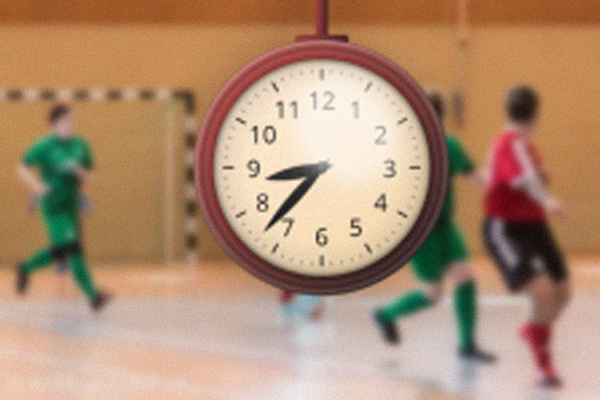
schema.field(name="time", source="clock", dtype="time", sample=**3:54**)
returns **8:37**
